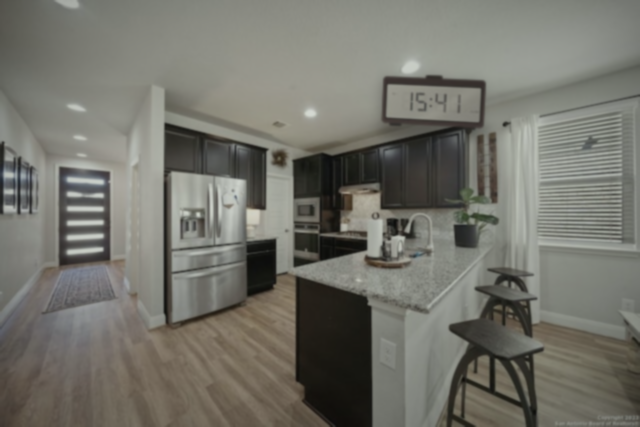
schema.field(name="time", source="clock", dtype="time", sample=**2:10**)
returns **15:41**
